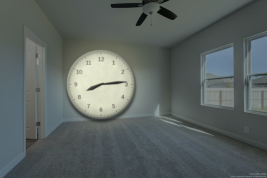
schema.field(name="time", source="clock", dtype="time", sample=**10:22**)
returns **8:14**
